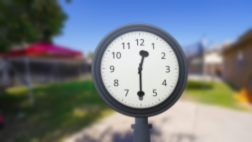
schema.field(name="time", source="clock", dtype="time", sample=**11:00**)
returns **12:30**
